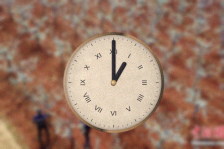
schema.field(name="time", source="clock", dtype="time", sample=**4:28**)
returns **1:00**
